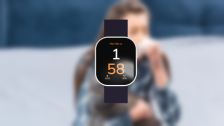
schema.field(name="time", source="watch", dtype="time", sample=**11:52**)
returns **1:58**
